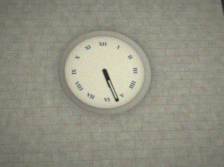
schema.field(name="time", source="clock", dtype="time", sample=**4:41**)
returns **5:27**
